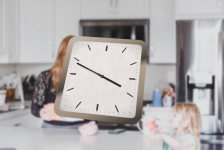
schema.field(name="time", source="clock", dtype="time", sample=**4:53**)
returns **3:49**
